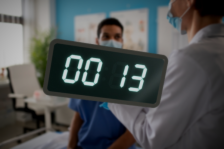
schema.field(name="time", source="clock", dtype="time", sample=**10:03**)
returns **0:13**
